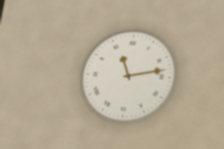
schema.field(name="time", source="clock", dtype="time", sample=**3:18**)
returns **11:13**
